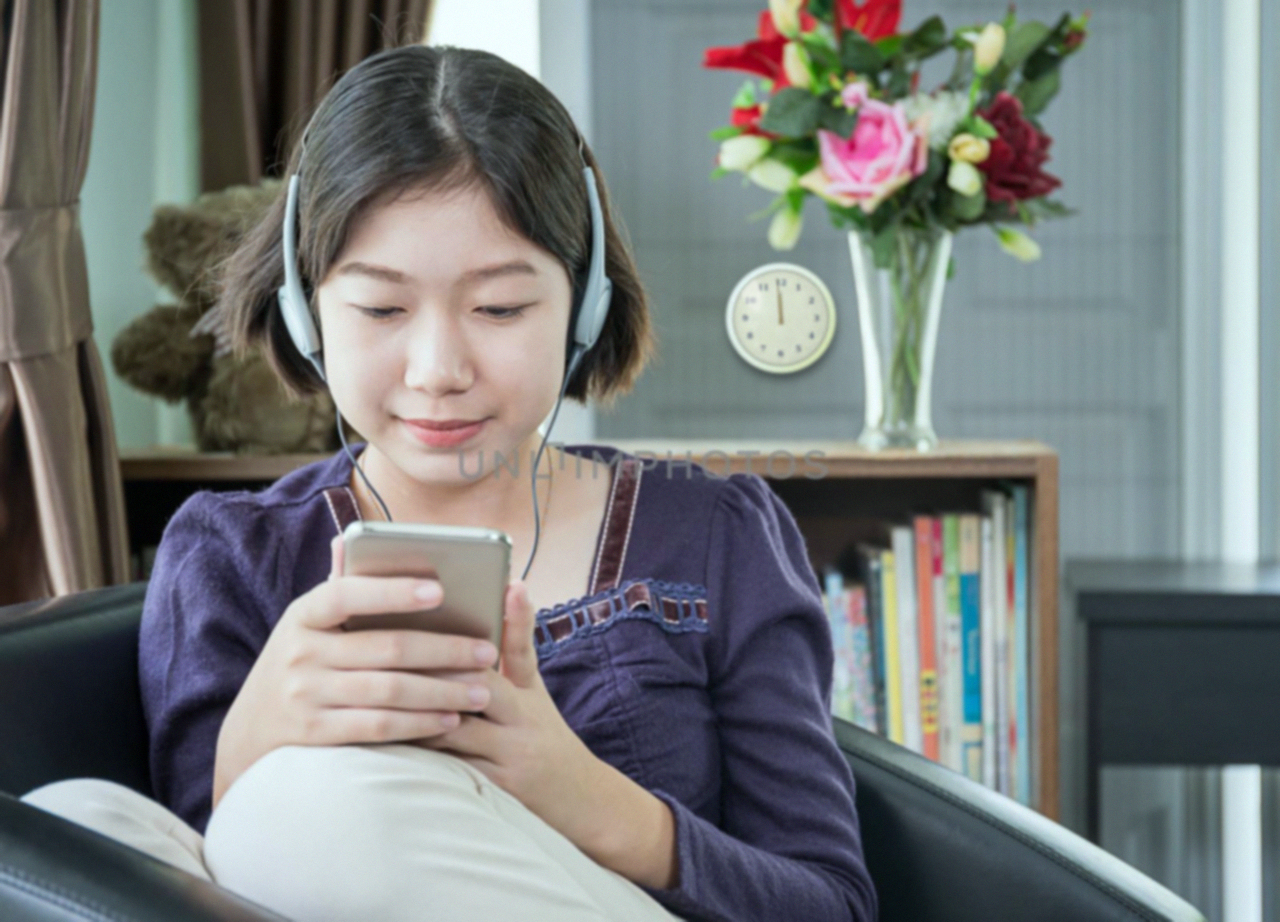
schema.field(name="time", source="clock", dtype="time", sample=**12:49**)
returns **11:59**
